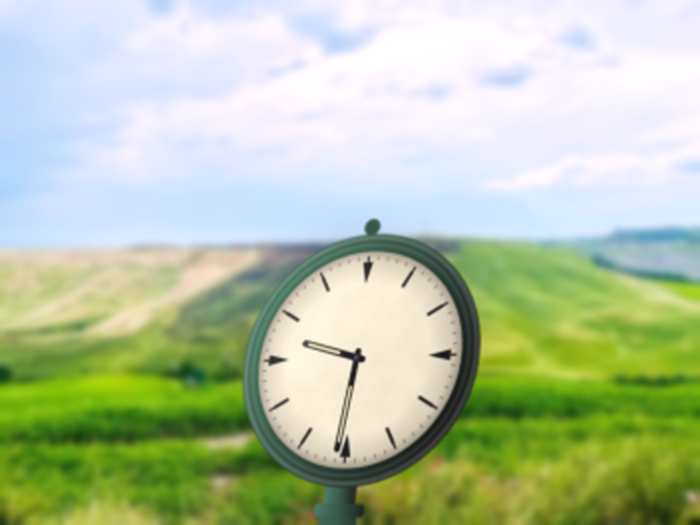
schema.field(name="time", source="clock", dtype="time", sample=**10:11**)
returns **9:31**
